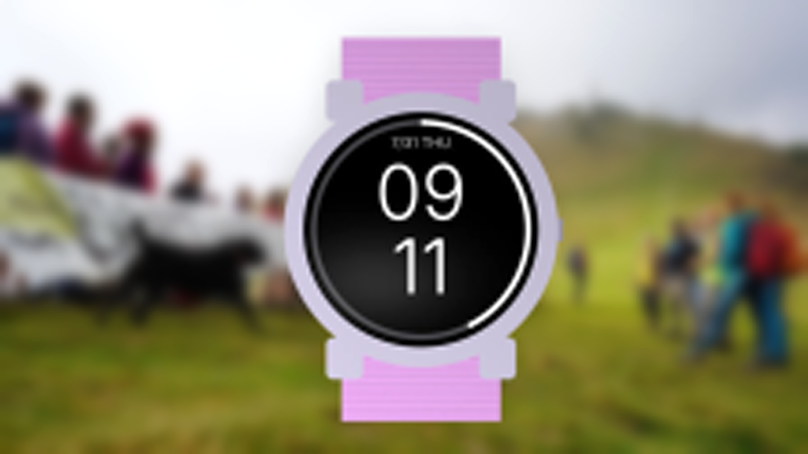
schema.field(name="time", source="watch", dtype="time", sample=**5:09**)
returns **9:11**
